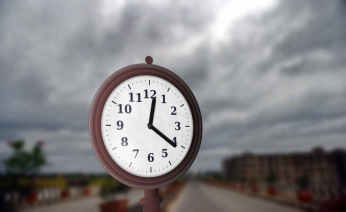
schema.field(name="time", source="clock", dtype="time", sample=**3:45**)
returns **12:21**
